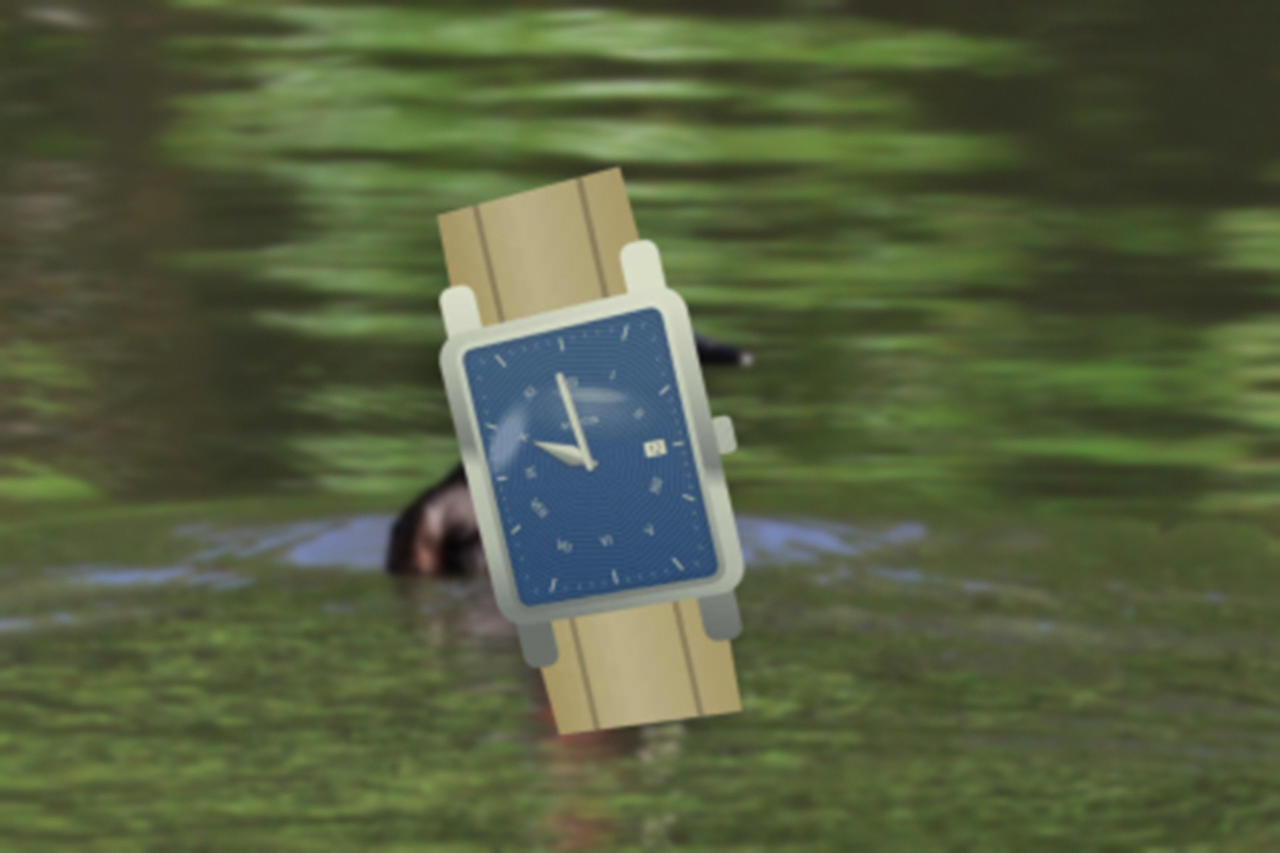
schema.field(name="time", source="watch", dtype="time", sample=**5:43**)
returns **9:59**
